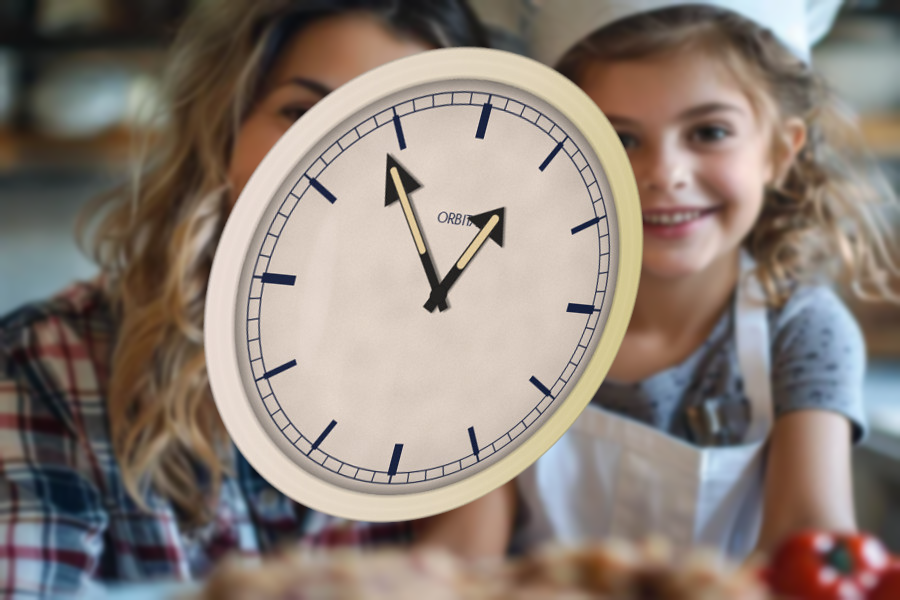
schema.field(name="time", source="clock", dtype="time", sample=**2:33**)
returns **12:54**
